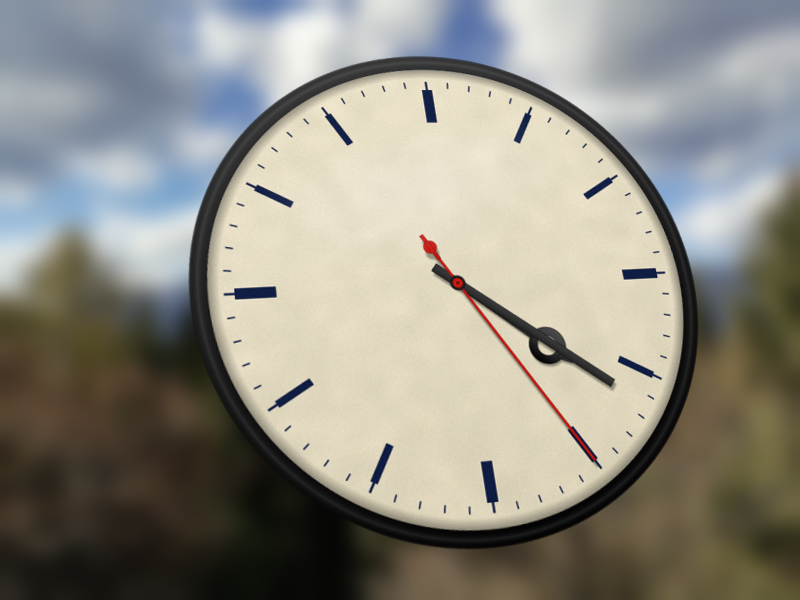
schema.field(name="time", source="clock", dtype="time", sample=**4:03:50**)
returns **4:21:25**
